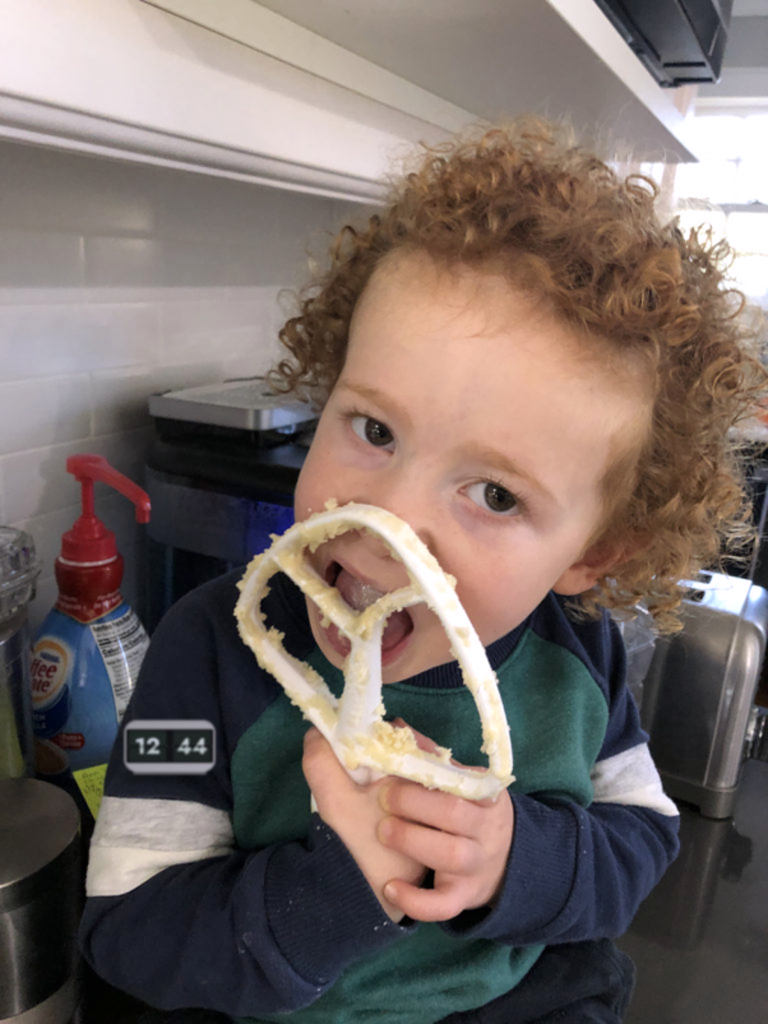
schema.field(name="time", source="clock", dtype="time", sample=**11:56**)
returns **12:44**
